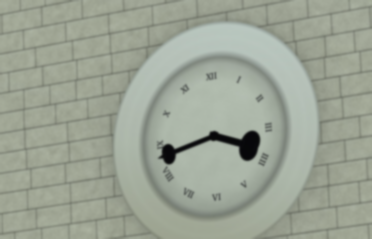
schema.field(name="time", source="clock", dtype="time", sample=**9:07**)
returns **3:43**
